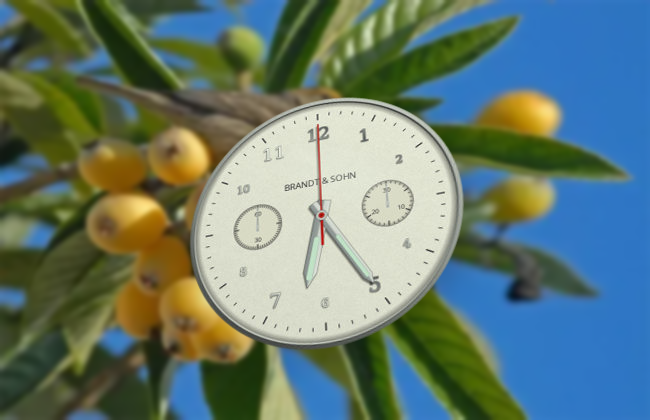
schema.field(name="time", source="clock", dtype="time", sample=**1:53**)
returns **6:25**
